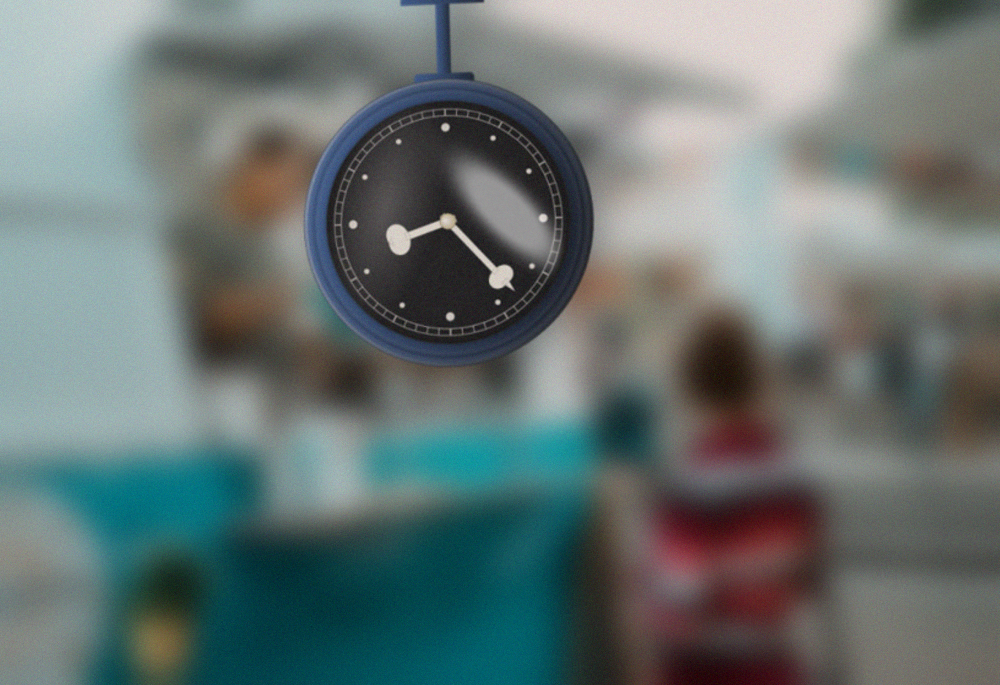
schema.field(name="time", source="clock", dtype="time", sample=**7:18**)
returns **8:23**
